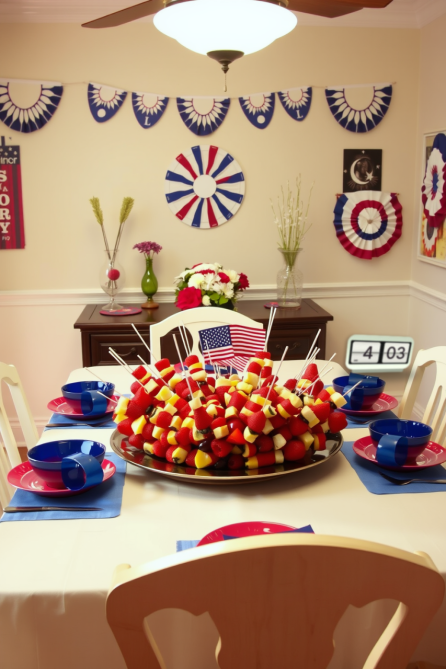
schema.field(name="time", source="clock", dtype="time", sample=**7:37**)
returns **4:03**
